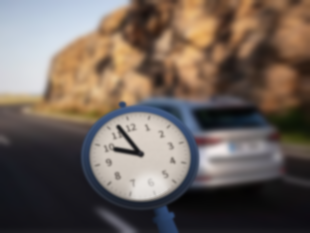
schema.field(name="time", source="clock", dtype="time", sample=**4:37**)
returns **9:57**
